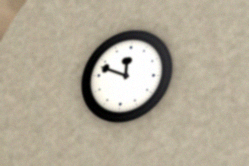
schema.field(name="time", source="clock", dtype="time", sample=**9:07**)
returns **11:48**
